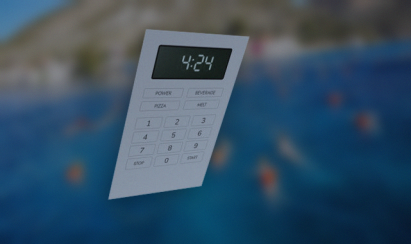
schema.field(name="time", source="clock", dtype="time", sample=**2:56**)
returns **4:24**
